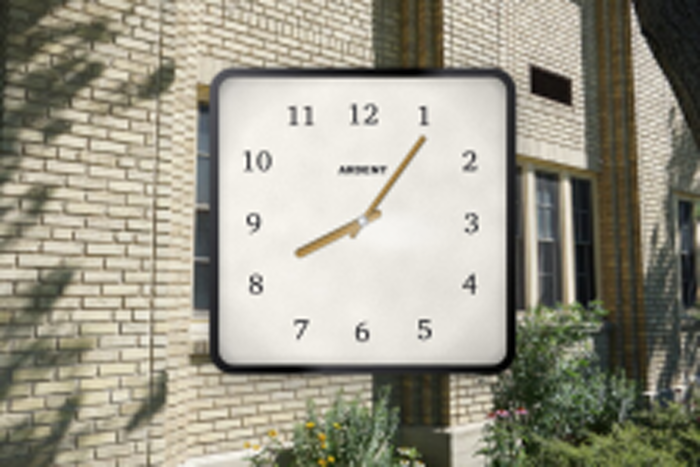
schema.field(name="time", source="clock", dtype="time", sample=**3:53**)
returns **8:06**
